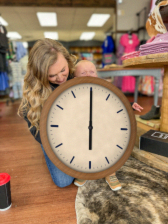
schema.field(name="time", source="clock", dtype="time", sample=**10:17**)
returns **6:00**
